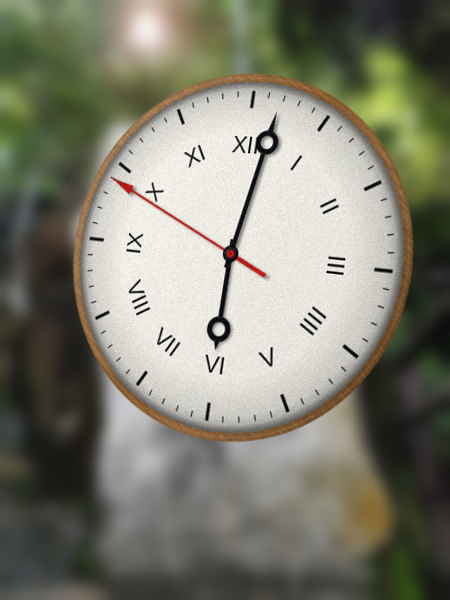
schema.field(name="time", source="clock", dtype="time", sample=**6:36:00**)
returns **6:01:49**
